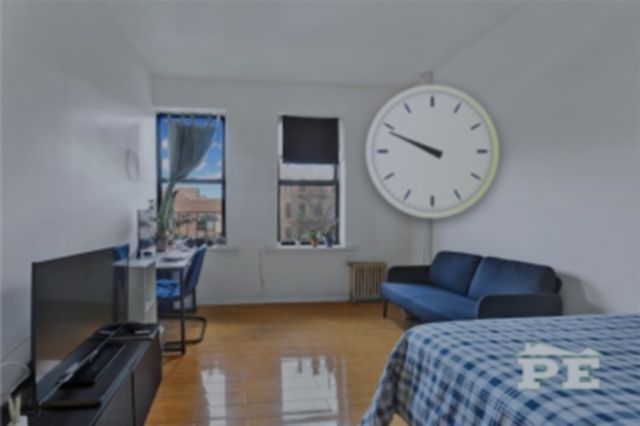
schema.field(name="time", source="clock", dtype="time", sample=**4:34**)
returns **9:49**
